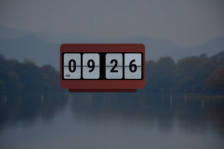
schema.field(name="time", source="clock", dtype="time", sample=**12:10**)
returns **9:26**
